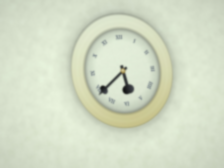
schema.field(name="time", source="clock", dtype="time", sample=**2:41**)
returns **5:39**
